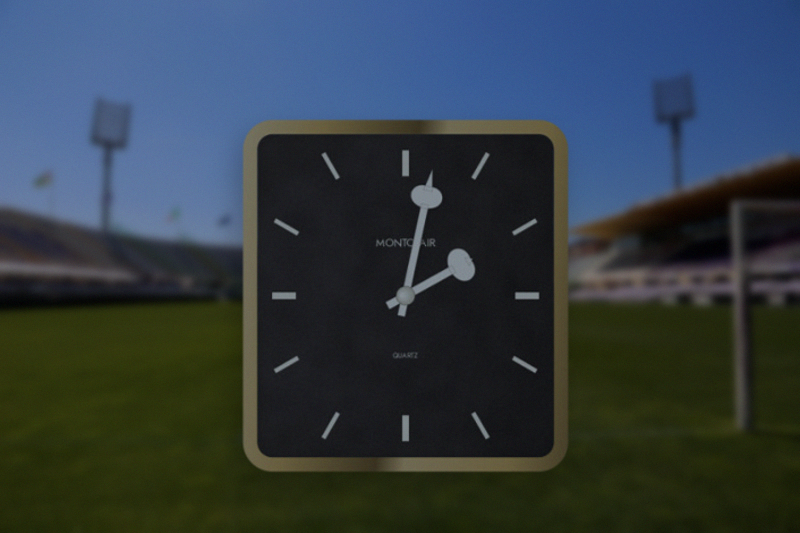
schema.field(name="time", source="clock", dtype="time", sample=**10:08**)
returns **2:02**
